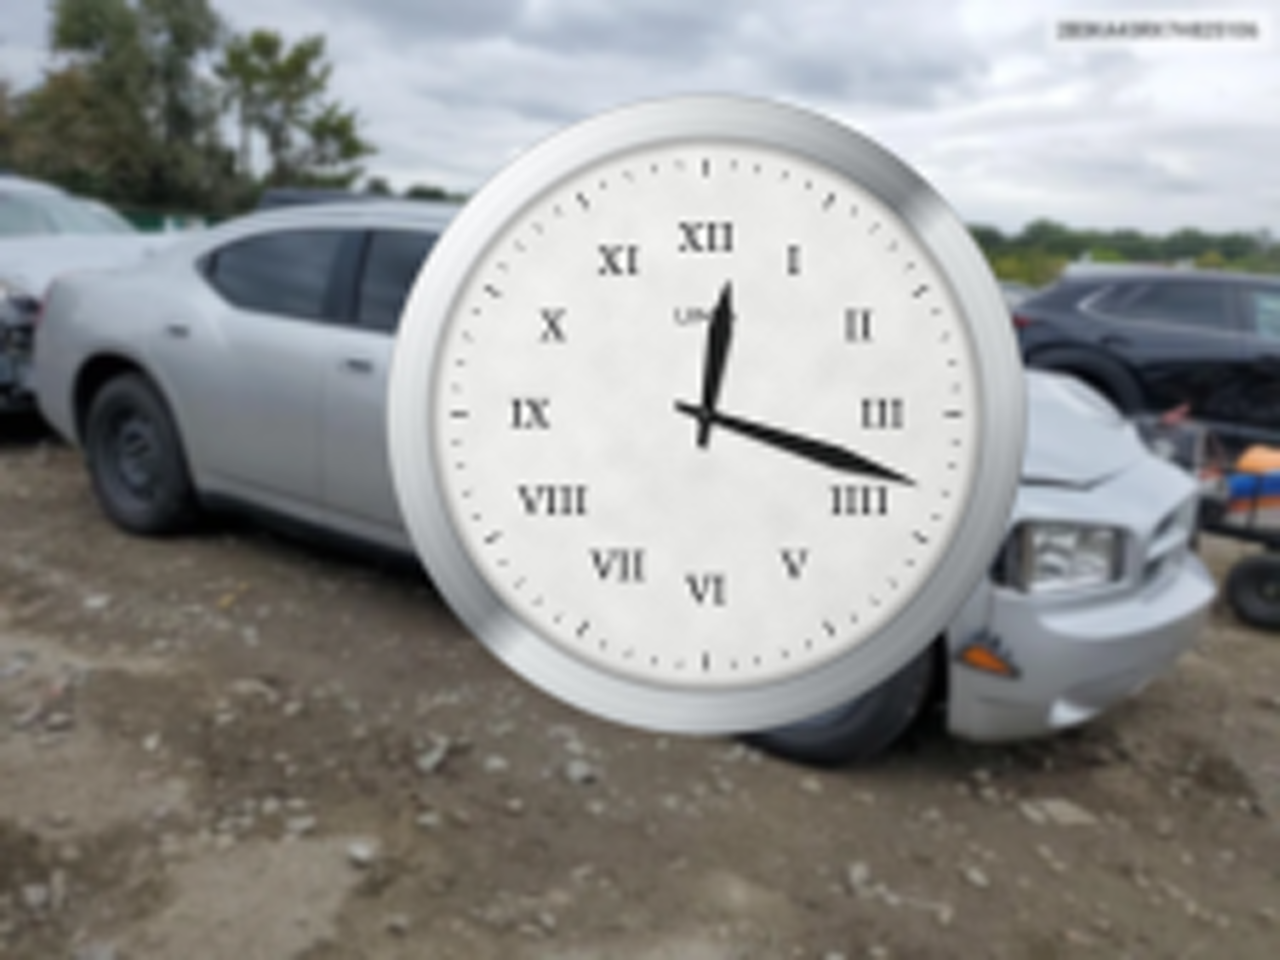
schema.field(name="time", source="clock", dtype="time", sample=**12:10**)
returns **12:18**
